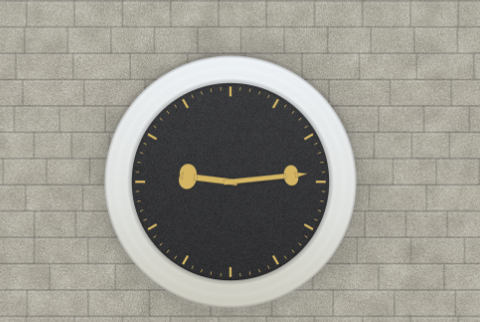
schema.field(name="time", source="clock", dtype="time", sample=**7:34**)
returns **9:14**
